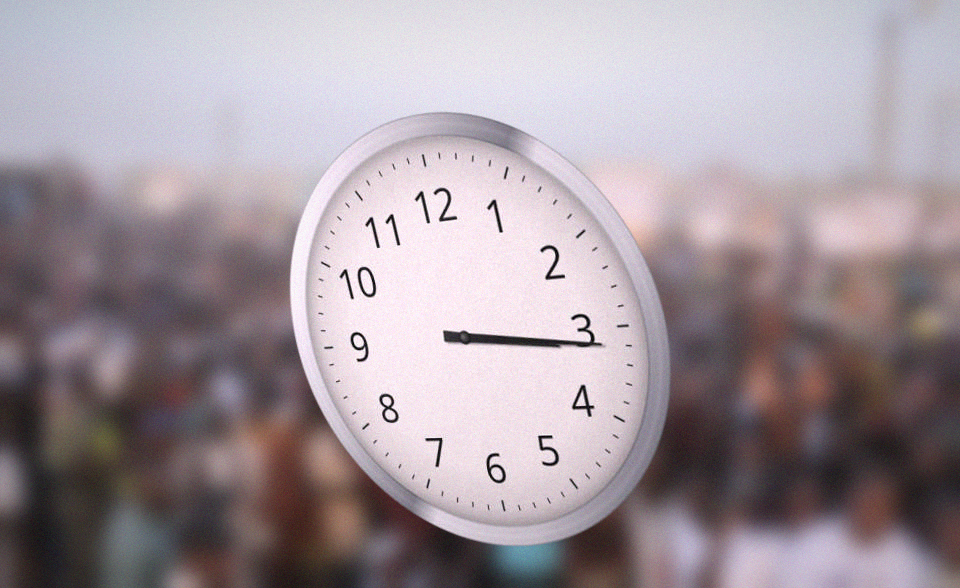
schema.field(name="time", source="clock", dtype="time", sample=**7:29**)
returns **3:16**
